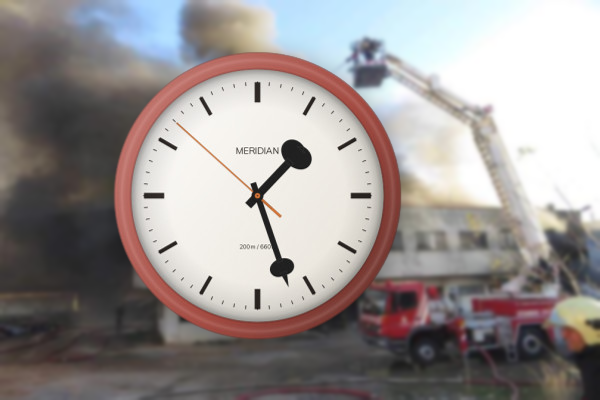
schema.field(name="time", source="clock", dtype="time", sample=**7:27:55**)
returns **1:26:52**
